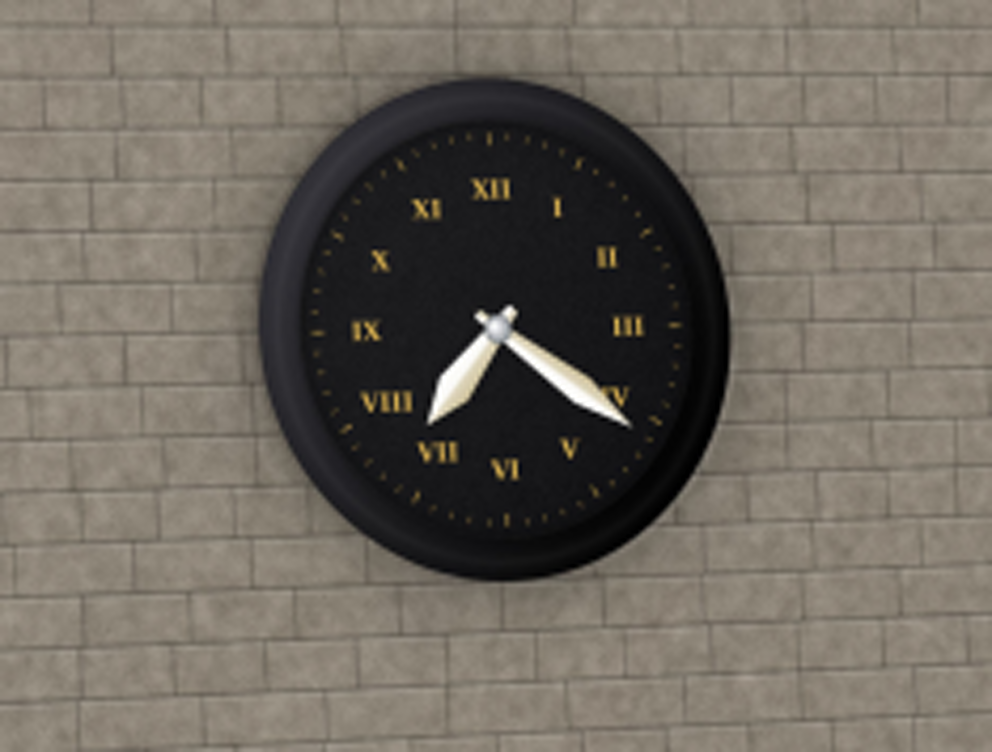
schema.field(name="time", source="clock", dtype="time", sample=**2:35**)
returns **7:21**
